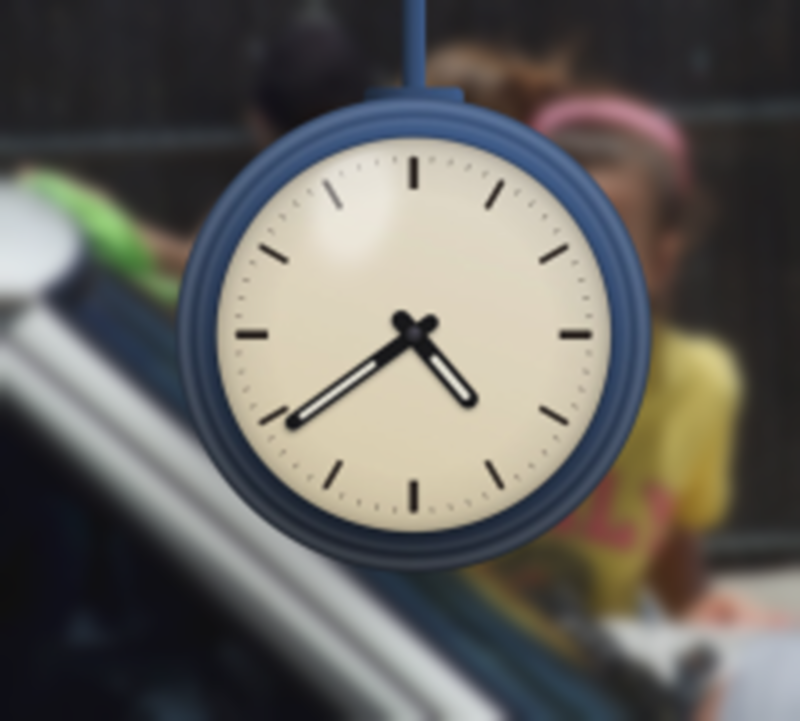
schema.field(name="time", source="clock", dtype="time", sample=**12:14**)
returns **4:39**
